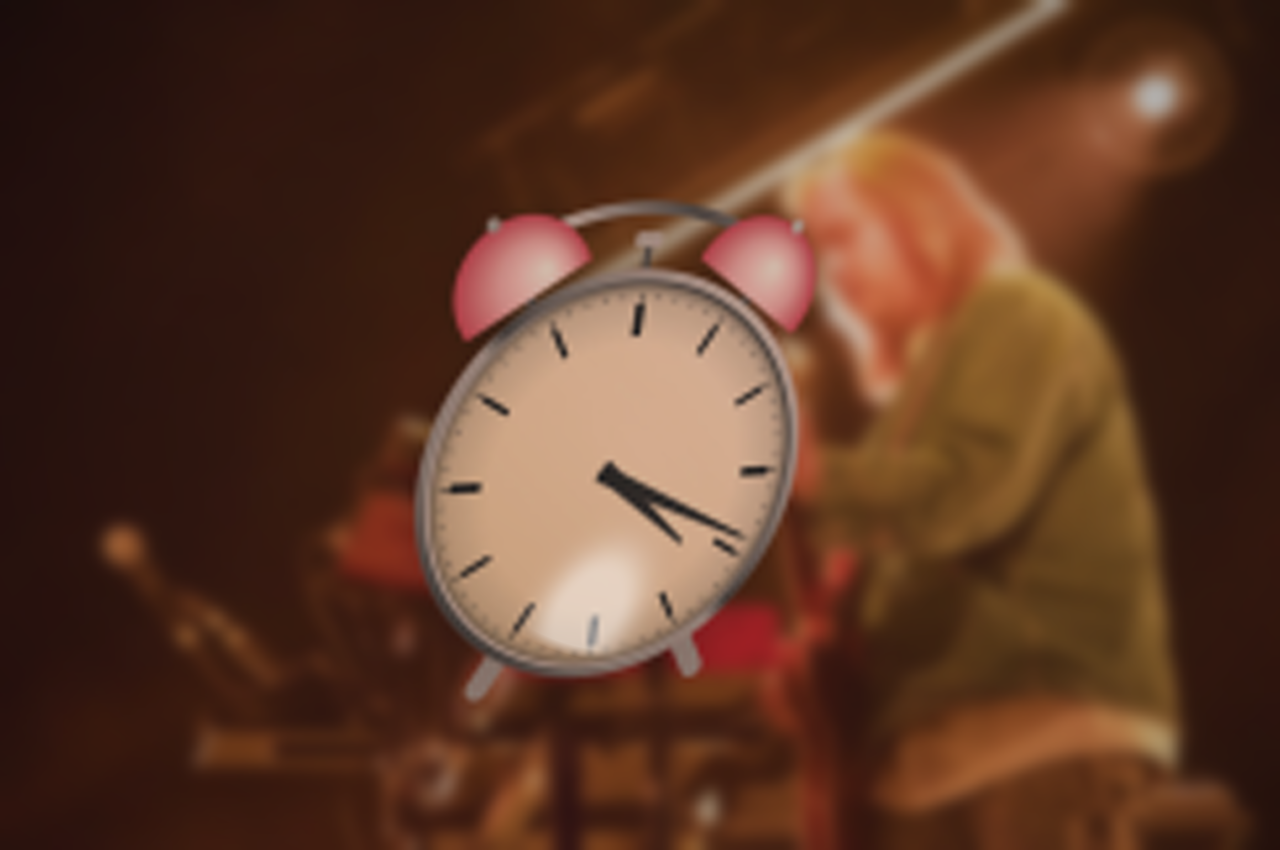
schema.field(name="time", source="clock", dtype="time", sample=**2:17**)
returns **4:19**
